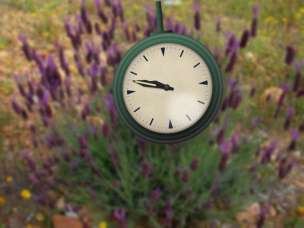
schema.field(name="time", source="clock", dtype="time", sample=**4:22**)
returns **9:48**
